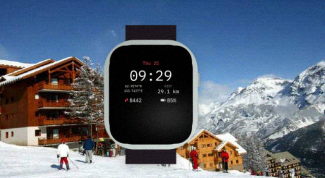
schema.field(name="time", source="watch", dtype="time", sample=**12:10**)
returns **9:29**
